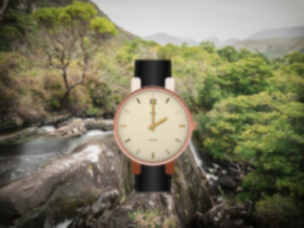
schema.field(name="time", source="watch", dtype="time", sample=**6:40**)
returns **2:00**
